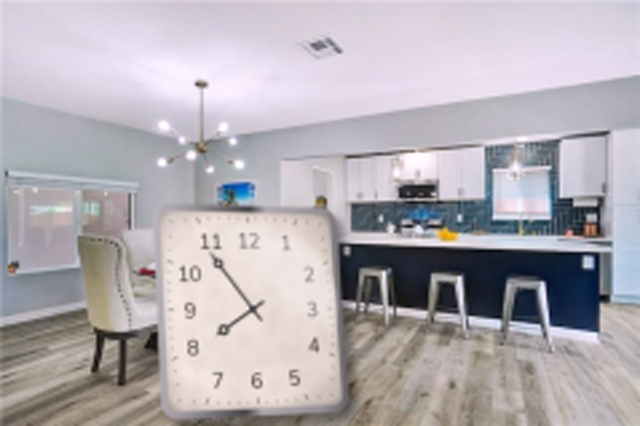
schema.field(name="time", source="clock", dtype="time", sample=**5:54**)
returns **7:54**
